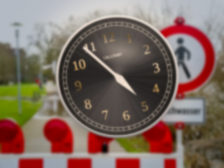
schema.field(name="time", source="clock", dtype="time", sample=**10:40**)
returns **4:54**
